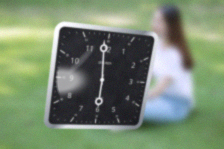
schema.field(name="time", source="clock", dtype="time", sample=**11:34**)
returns **5:59**
